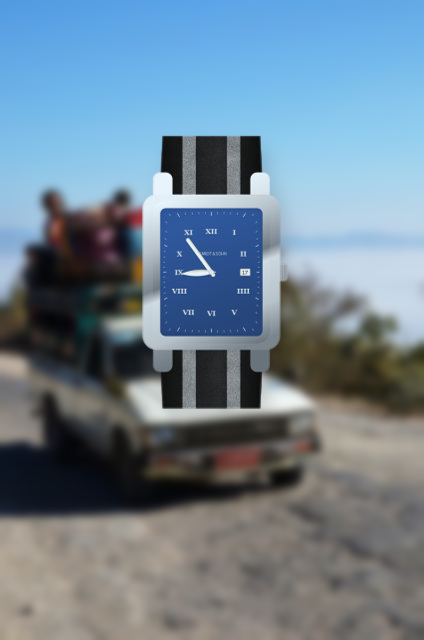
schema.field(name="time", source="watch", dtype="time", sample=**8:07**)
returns **8:54**
